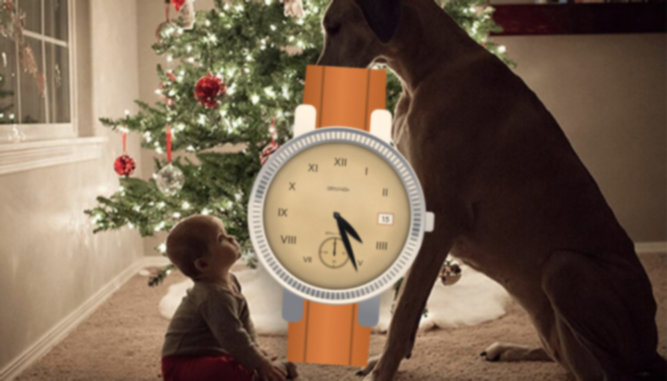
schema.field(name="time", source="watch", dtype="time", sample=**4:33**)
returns **4:26**
